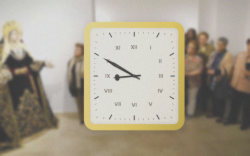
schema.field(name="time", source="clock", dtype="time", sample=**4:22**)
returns **8:50**
